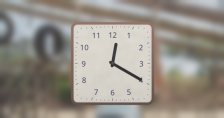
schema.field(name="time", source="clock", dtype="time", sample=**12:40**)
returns **12:20**
